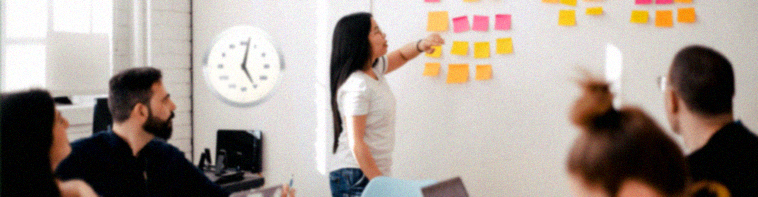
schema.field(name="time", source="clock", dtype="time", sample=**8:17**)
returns **5:02**
